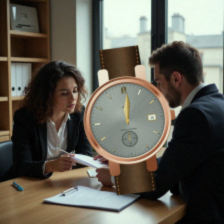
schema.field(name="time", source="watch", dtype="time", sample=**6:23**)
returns **12:01**
